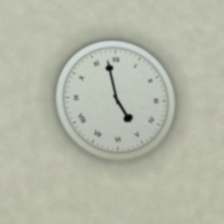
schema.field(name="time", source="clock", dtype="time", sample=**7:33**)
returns **4:58**
